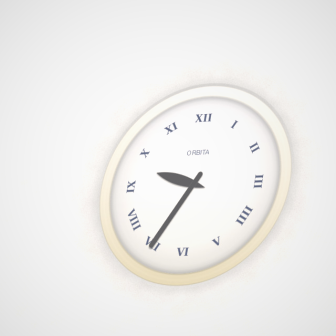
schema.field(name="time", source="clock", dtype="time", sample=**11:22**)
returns **9:35**
